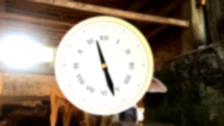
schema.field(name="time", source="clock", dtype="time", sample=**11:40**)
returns **11:27**
